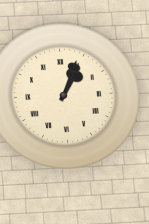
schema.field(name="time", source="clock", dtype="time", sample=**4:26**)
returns **1:04**
